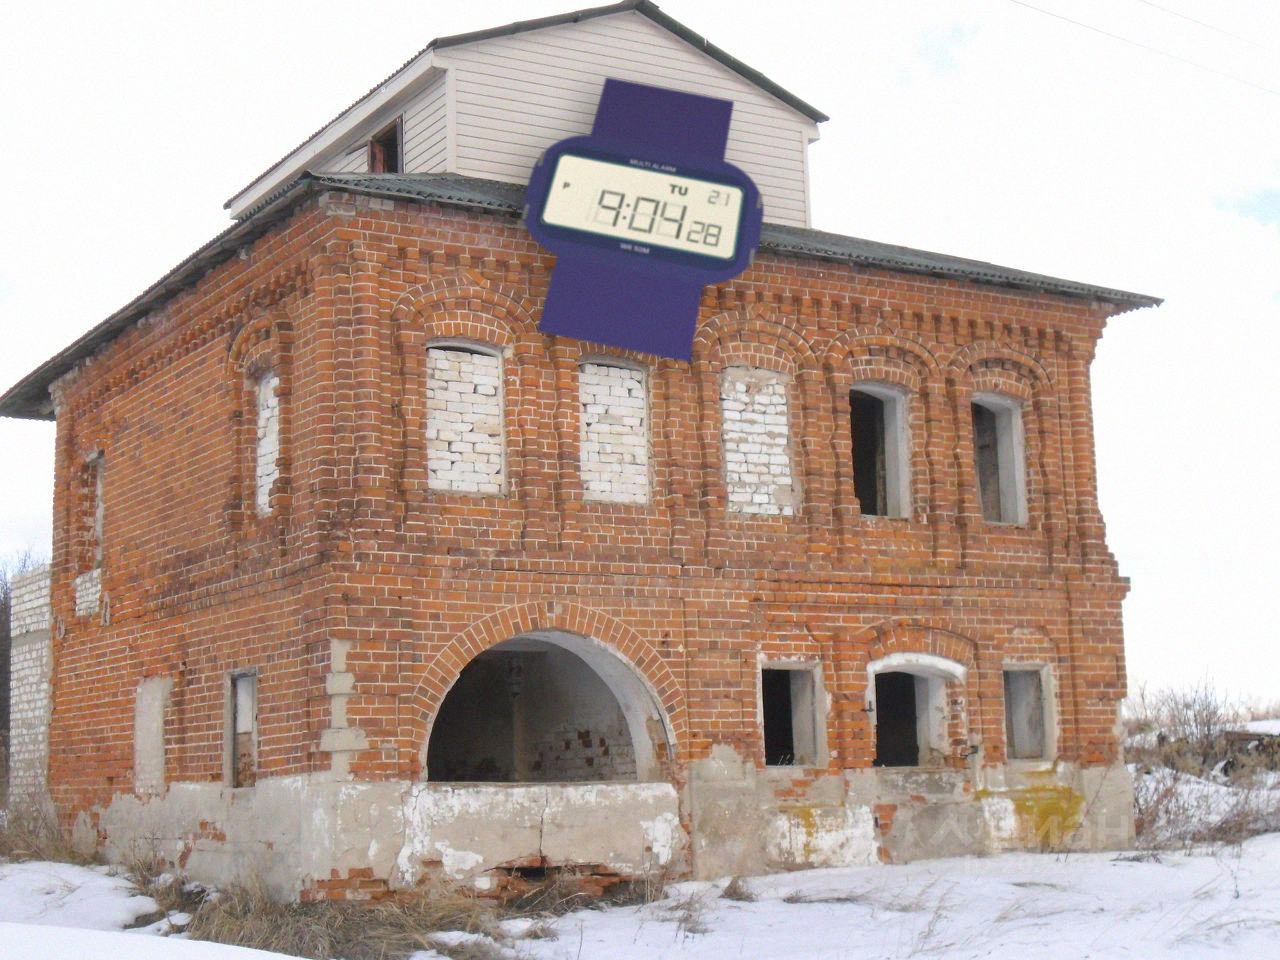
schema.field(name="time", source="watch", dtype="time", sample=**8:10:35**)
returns **9:04:28**
